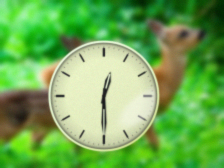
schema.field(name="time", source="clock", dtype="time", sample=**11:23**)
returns **12:30**
